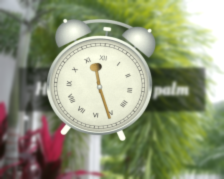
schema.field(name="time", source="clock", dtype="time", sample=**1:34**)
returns **11:26**
